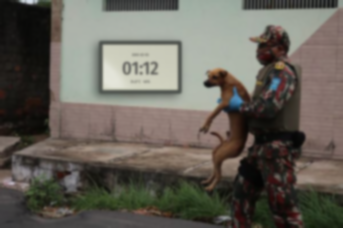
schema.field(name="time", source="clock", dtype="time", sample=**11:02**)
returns **1:12**
